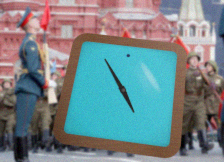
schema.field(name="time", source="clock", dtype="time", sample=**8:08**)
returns **4:54**
